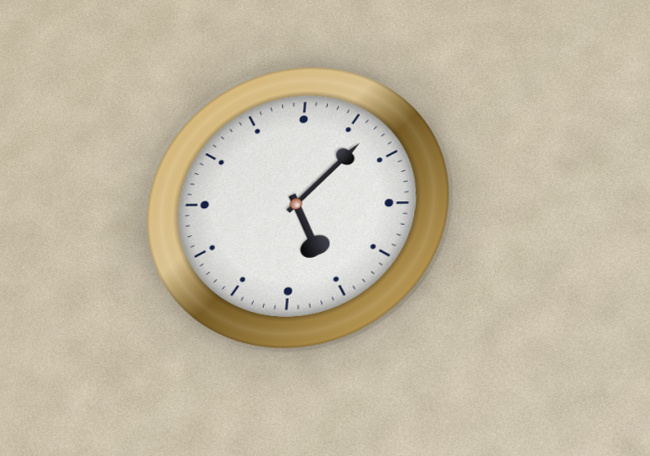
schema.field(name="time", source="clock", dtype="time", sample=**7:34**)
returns **5:07**
